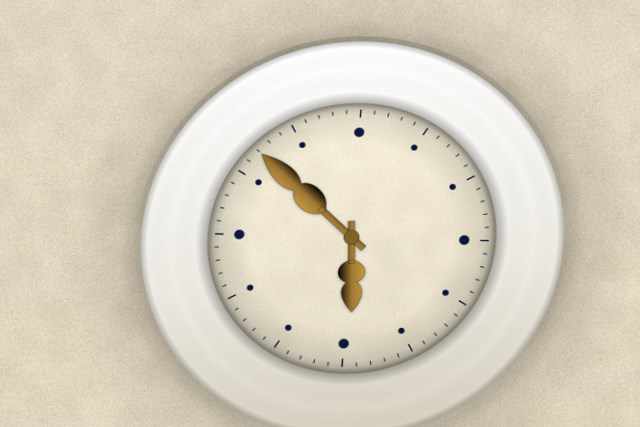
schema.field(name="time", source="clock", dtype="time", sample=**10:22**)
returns **5:52**
